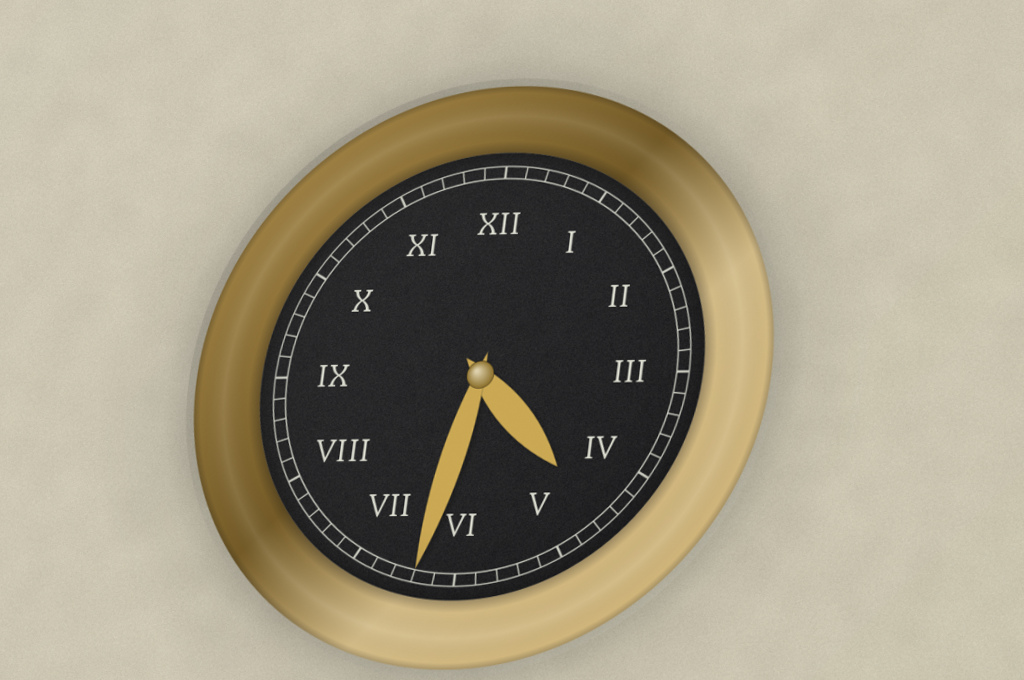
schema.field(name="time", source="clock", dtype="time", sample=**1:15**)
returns **4:32**
